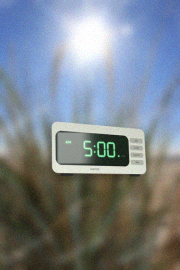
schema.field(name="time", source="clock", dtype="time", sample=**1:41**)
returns **5:00**
